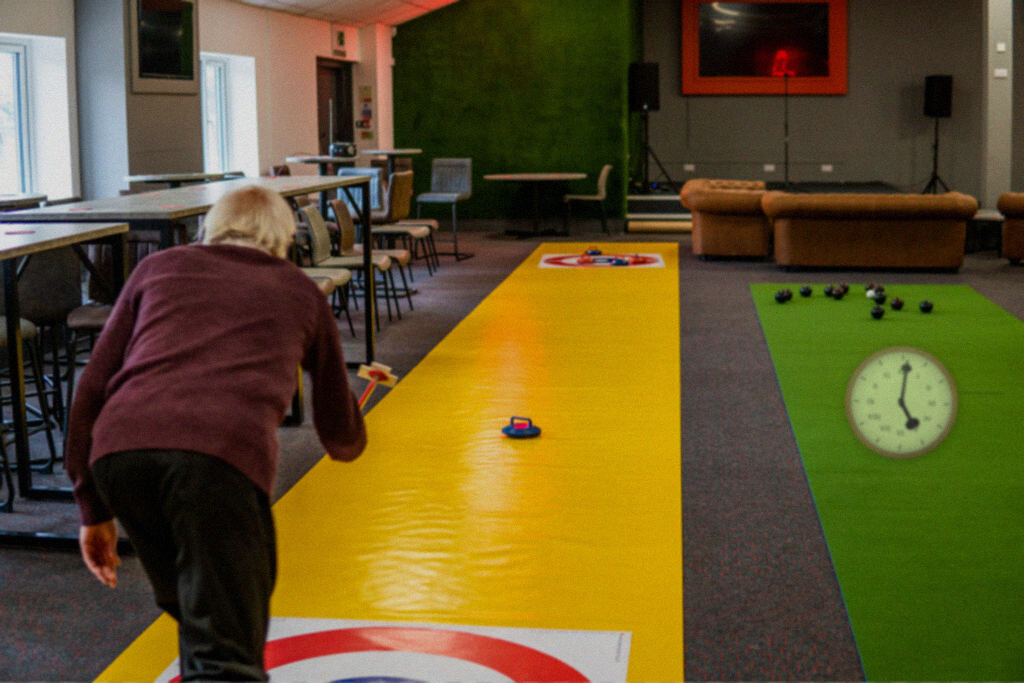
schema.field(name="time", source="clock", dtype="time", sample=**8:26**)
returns **5:01**
